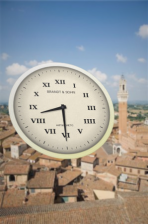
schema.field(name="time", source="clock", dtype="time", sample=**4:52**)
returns **8:30**
